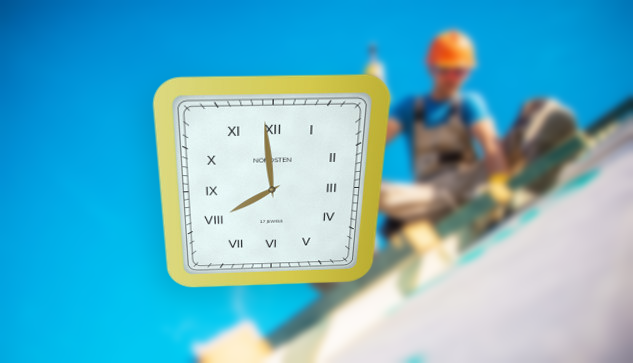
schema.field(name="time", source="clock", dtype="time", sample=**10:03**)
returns **7:59**
